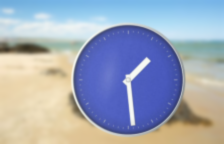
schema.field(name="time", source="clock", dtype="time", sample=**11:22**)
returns **1:29**
